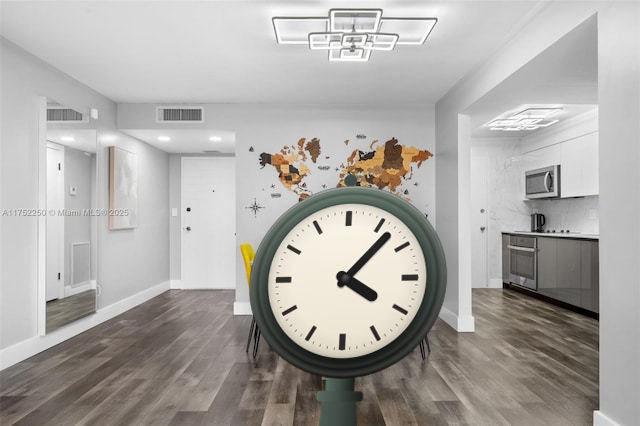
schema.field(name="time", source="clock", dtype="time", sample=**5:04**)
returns **4:07**
